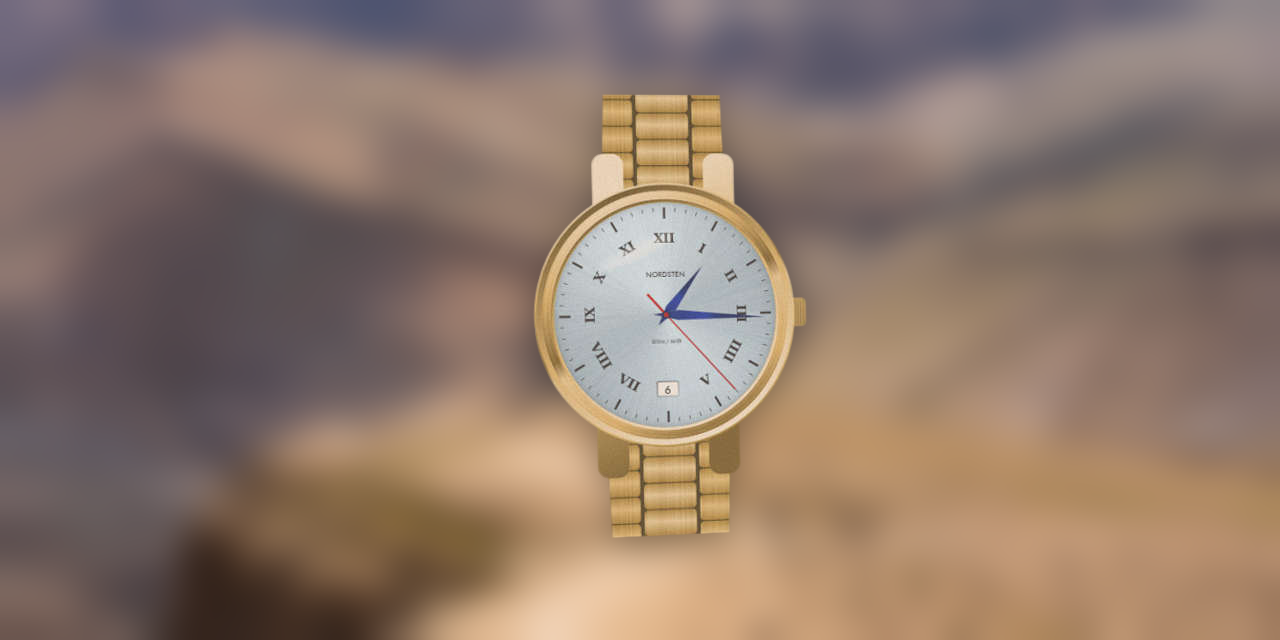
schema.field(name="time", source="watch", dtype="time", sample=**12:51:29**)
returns **1:15:23**
